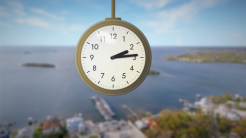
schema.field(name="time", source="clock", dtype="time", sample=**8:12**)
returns **2:14**
